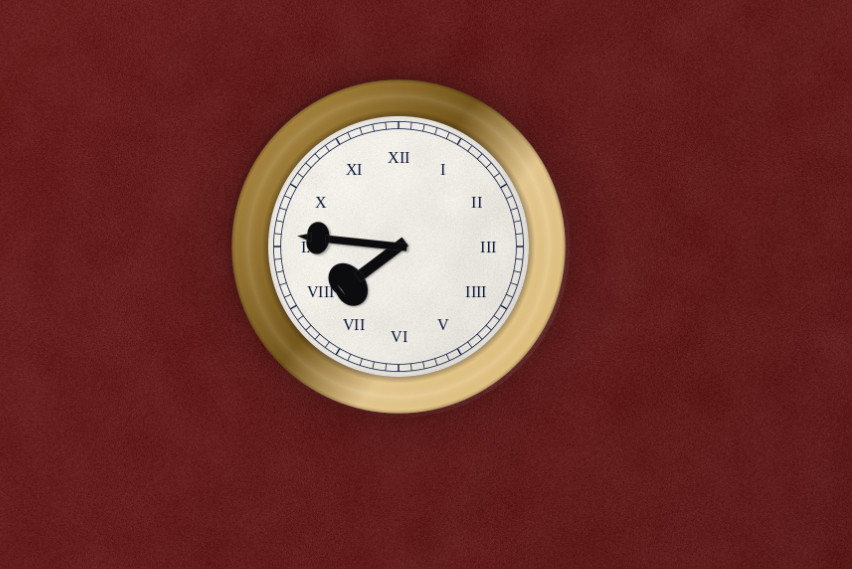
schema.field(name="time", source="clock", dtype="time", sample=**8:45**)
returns **7:46**
